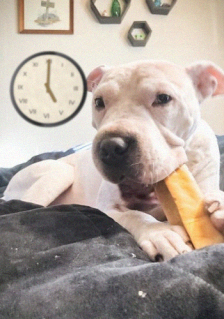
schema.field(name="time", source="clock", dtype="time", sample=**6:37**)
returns **5:00**
